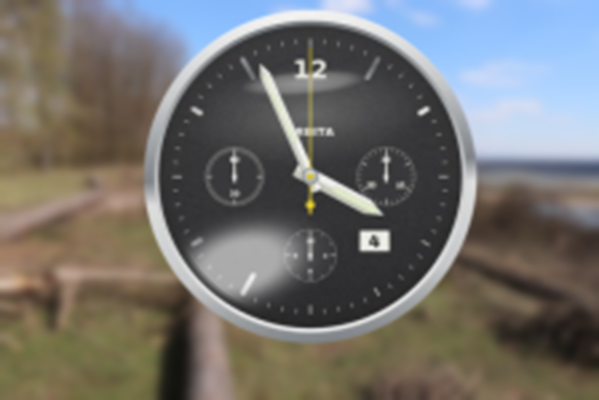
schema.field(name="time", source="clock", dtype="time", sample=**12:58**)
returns **3:56**
